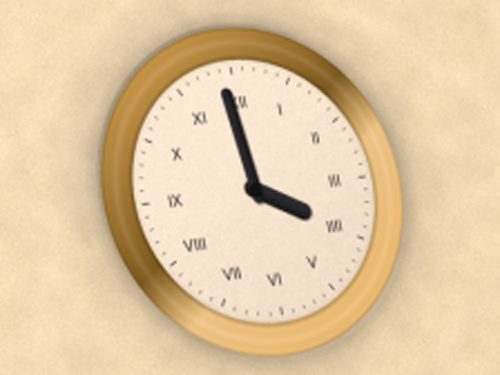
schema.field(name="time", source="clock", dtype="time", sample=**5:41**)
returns **3:59**
